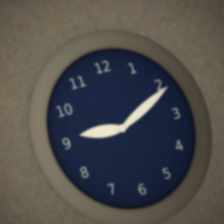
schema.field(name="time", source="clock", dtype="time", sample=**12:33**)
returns **9:11**
